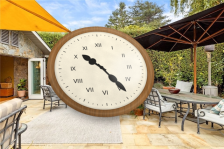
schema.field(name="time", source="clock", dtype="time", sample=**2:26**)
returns **10:24**
